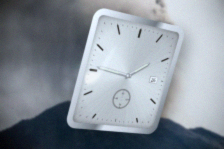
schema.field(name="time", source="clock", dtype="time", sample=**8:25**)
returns **1:46**
